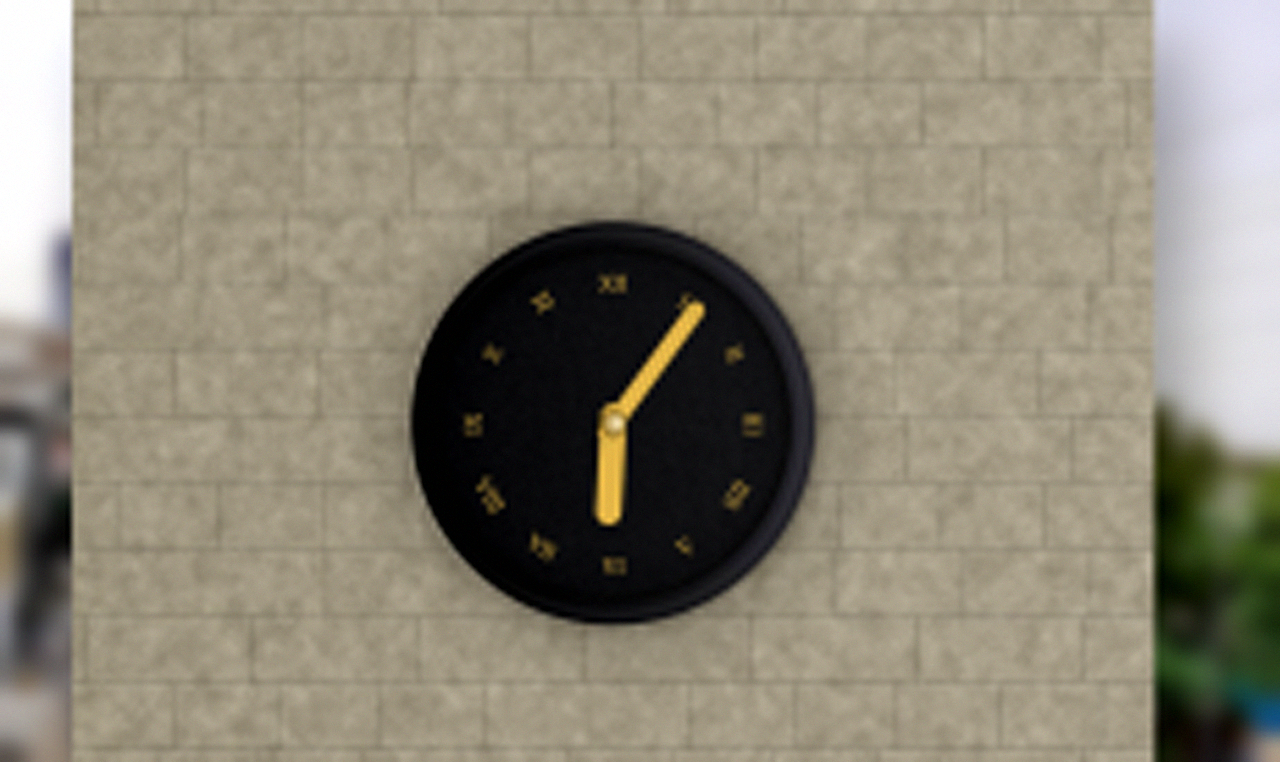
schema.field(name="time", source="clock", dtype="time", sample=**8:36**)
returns **6:06**
